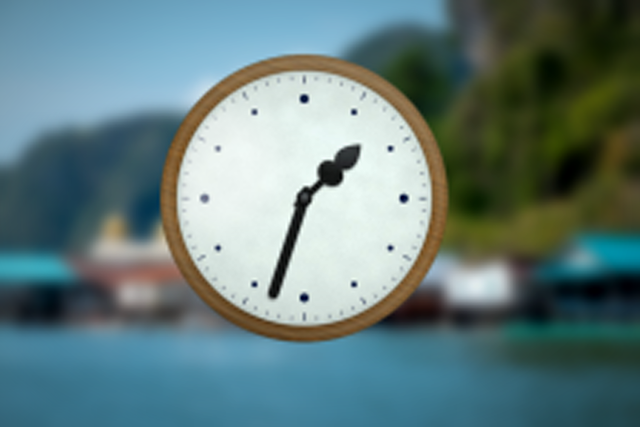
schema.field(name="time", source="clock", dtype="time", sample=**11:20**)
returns **1:33**
